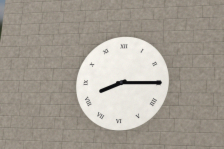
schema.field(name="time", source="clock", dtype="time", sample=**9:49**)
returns **8:15**
